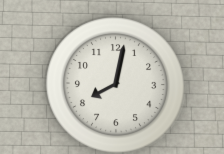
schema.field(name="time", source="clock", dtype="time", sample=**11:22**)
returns **8:02**
